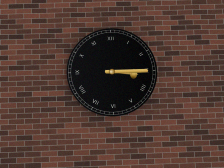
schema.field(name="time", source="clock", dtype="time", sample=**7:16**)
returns **3:15**
